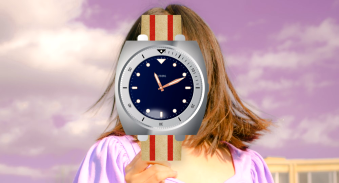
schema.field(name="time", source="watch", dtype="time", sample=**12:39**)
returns **11:11**
